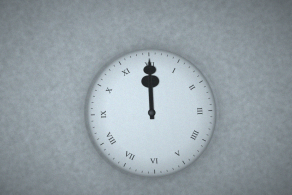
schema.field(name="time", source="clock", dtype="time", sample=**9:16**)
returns **12:00**
